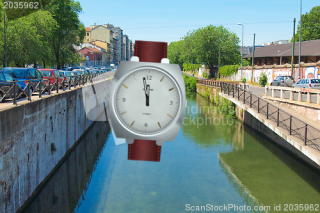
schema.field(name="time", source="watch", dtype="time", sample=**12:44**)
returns **11:58**
